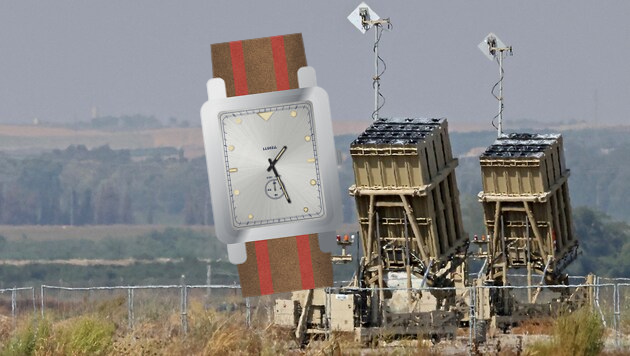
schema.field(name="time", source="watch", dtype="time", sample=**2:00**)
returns **1:27**
